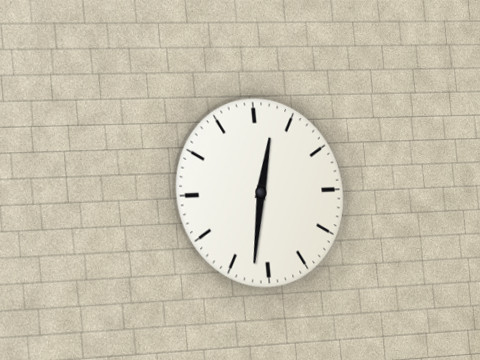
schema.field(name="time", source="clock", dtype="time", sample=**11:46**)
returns **12:32**
